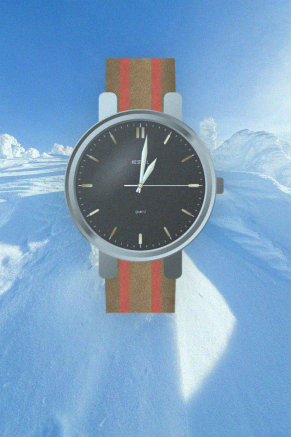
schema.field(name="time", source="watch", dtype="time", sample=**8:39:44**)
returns **1:01:15**
